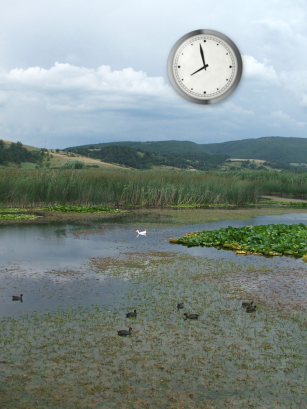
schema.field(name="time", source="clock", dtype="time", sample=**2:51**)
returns **7:58**
